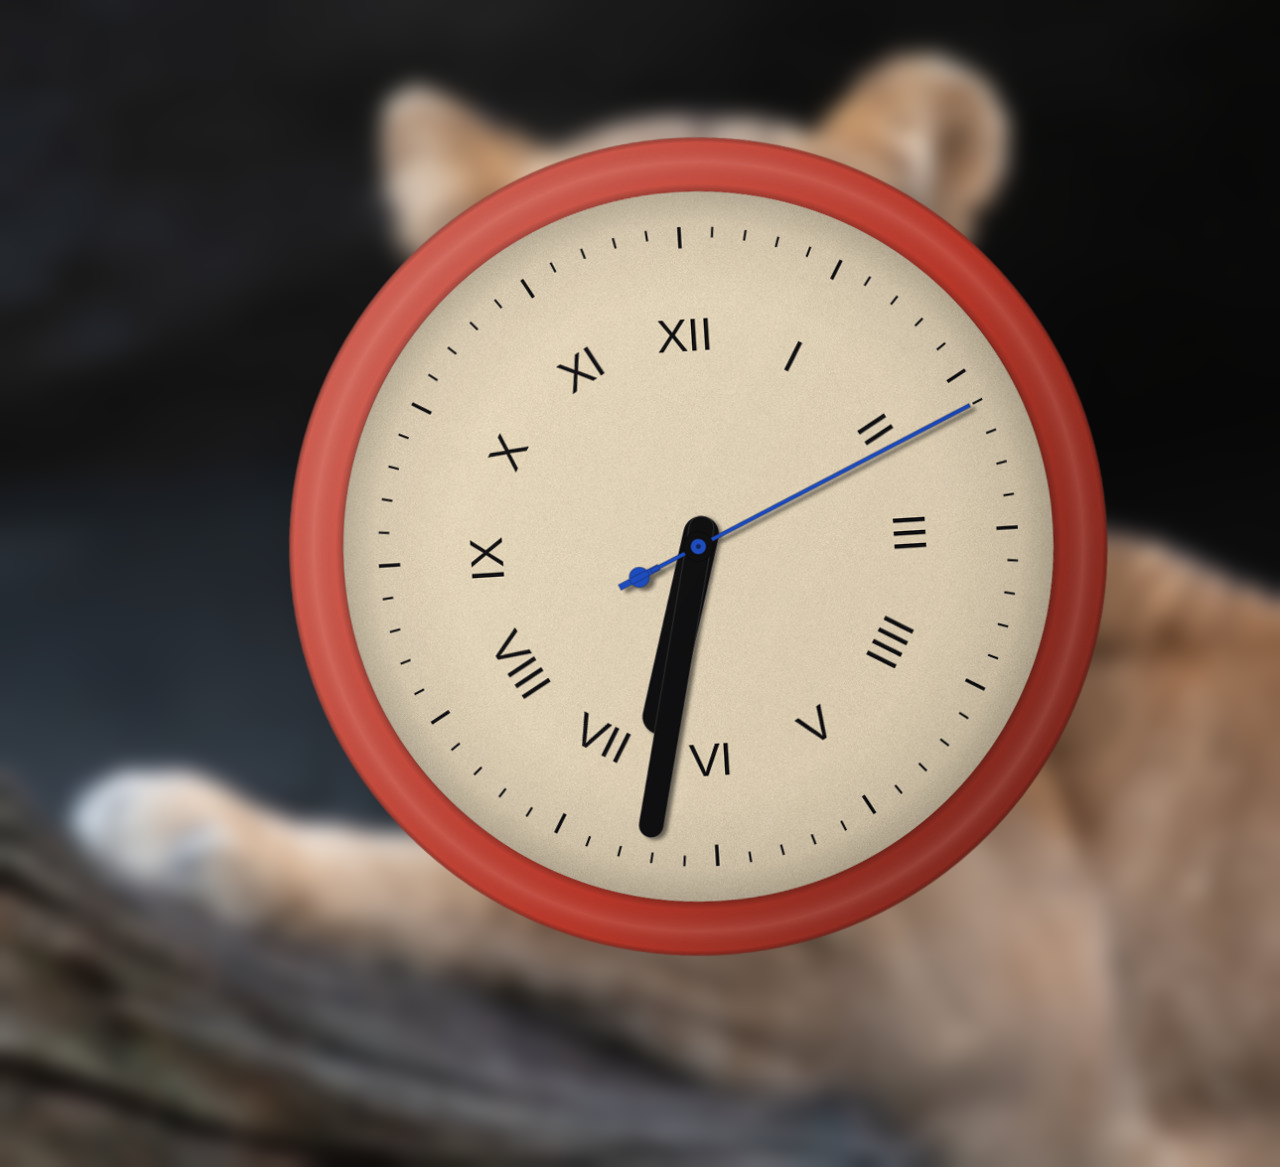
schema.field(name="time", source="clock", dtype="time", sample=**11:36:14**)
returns **6:32:11**
